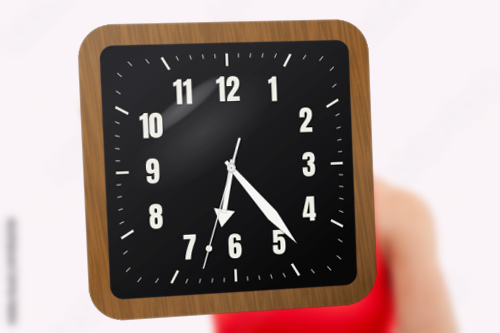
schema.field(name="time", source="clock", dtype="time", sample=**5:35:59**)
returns **6:23:33**
